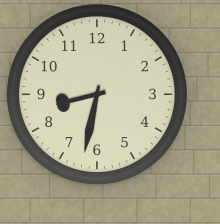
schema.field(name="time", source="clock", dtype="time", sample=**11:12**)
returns **8:32**
